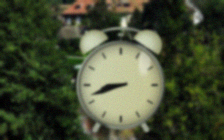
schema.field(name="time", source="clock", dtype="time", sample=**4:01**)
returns **8:42**
